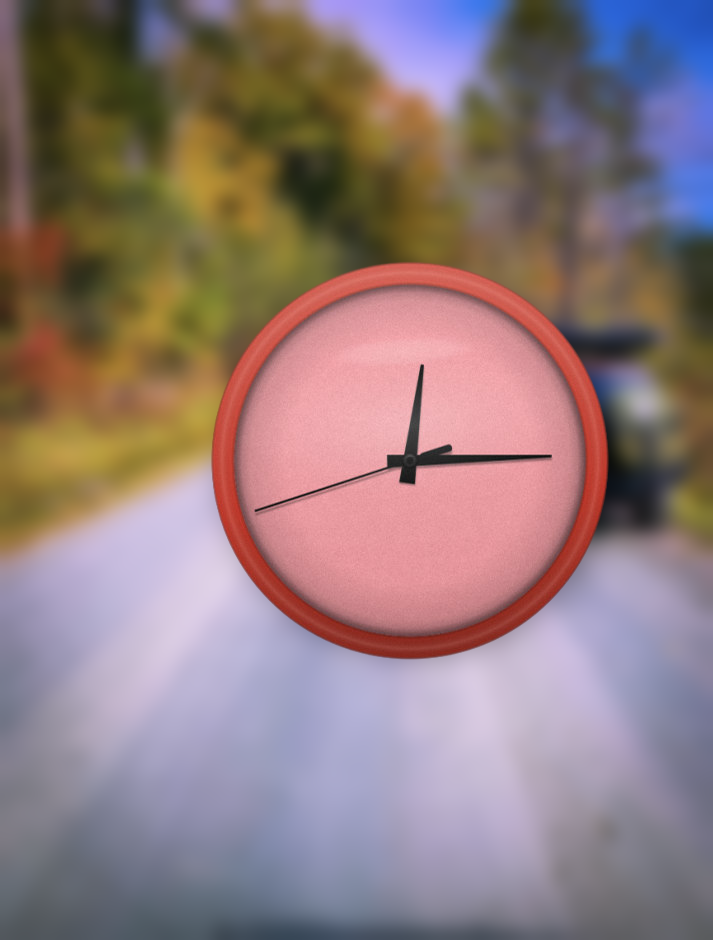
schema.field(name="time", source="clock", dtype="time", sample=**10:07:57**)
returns **12:14:42**
